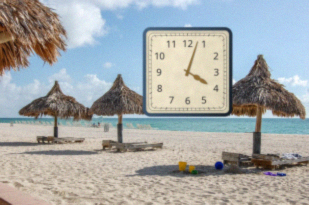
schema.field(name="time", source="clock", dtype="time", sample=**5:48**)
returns **4:03**
